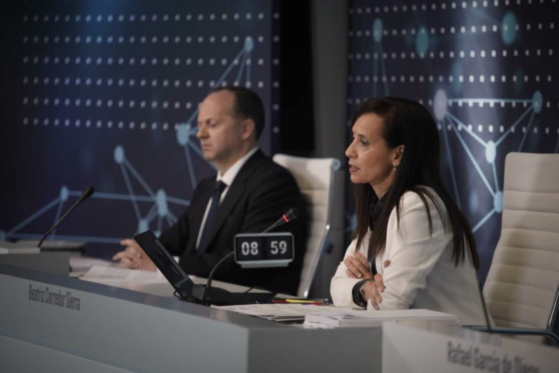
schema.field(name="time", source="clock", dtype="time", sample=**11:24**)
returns **8:59**
